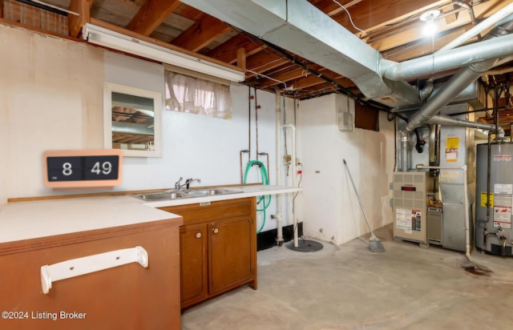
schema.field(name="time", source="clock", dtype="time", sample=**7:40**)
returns **8:49**
